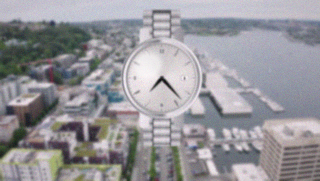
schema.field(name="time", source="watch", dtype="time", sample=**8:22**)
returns **7:23**
